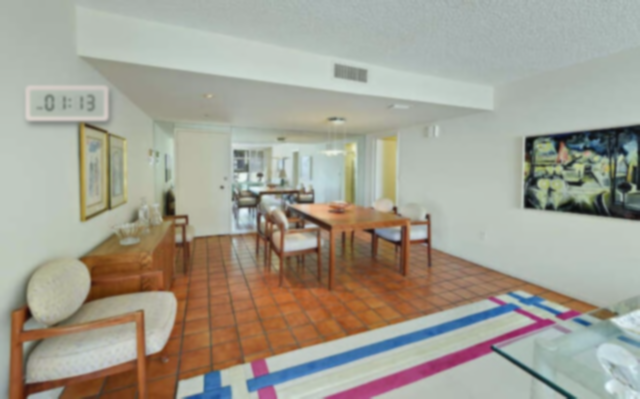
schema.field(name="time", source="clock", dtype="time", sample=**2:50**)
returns **1:13**
